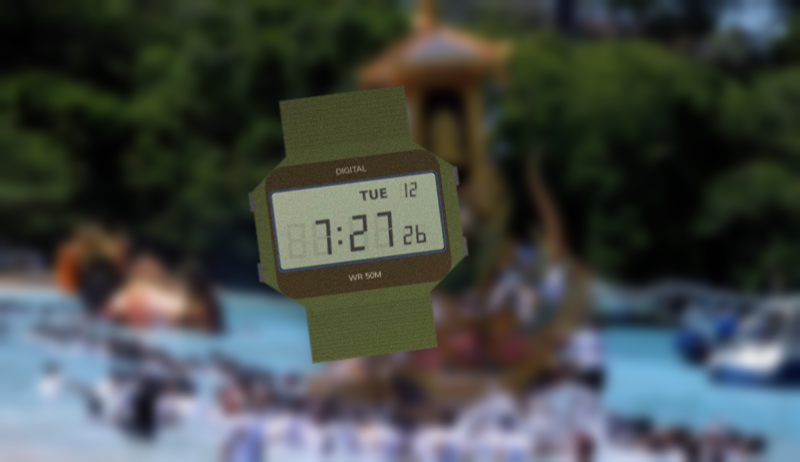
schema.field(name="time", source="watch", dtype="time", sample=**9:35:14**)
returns **7:27:26**
